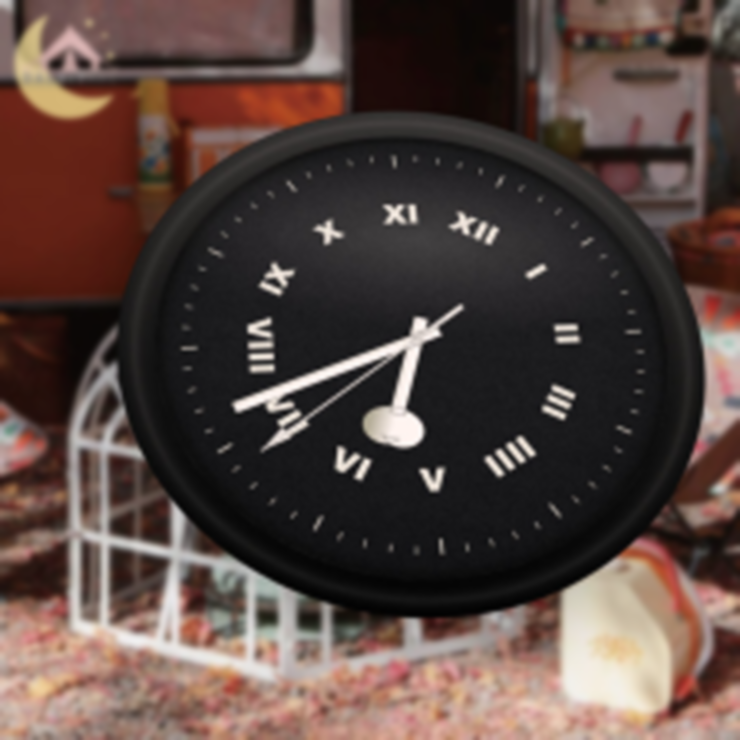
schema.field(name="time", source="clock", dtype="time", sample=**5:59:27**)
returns **5:36:34**
